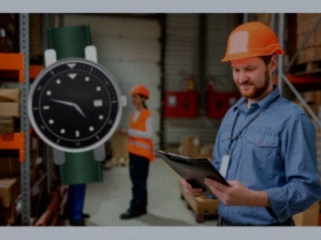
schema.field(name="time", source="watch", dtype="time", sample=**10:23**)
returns **4:48**
